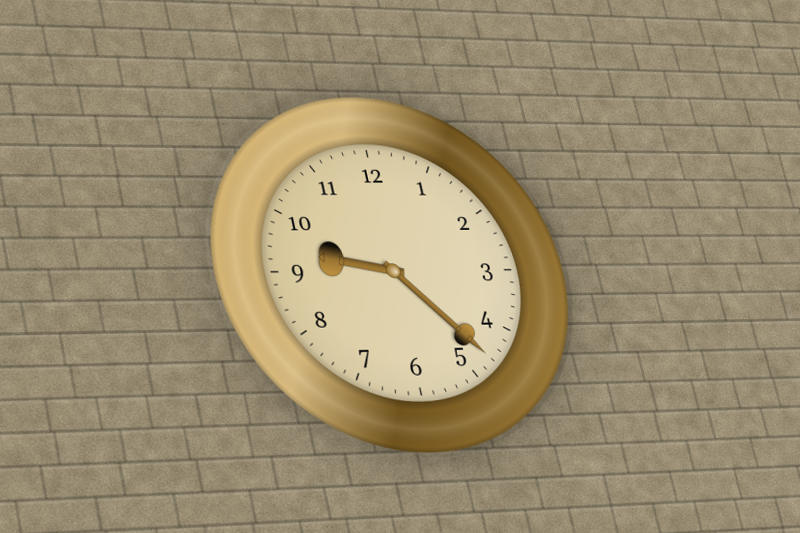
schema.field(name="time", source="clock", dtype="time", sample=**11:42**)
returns **9:23**
